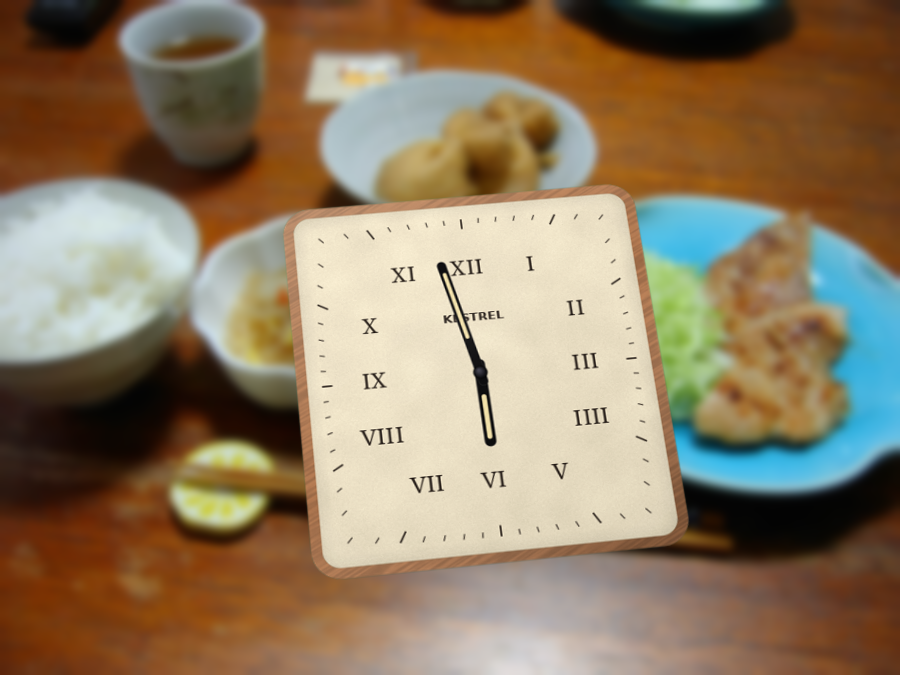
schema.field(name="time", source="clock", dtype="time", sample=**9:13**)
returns **5:58**
